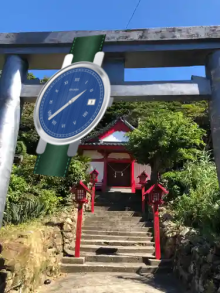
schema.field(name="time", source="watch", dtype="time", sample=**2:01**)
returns **1:38**
